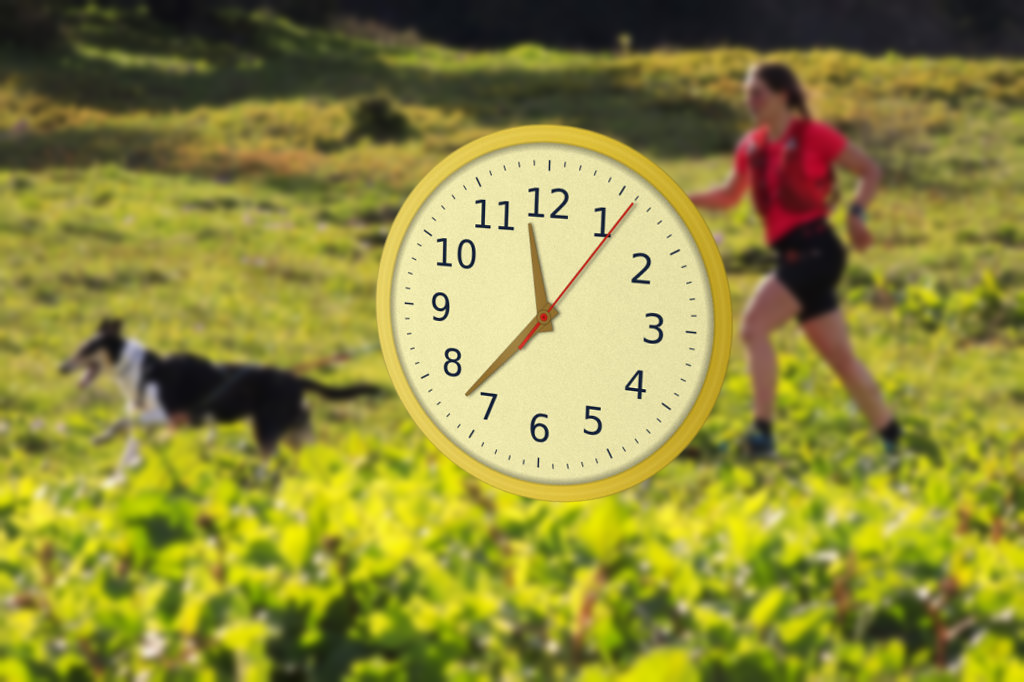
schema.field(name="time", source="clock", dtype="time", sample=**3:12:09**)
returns **11:37:06**
